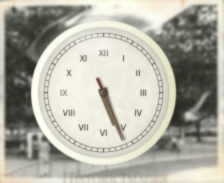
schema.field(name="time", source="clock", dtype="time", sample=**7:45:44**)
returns **5:26:26**
